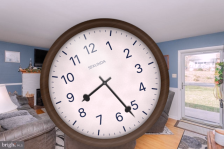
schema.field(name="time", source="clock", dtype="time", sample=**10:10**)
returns **8:27**
